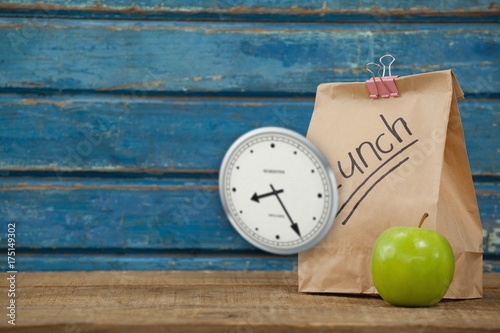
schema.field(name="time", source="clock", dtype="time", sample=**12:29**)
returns **8:25**
